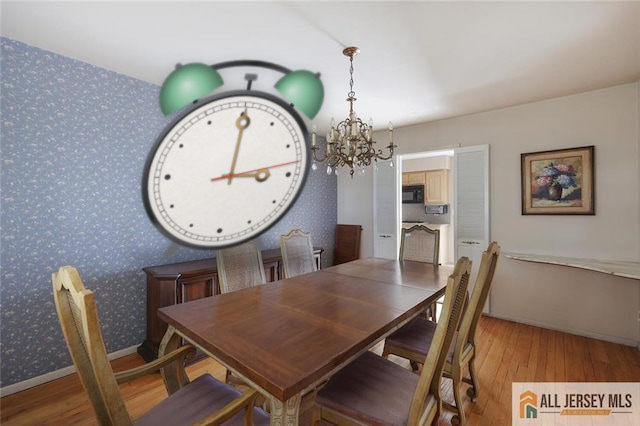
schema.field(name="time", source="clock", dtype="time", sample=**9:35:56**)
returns **3:00:13**
